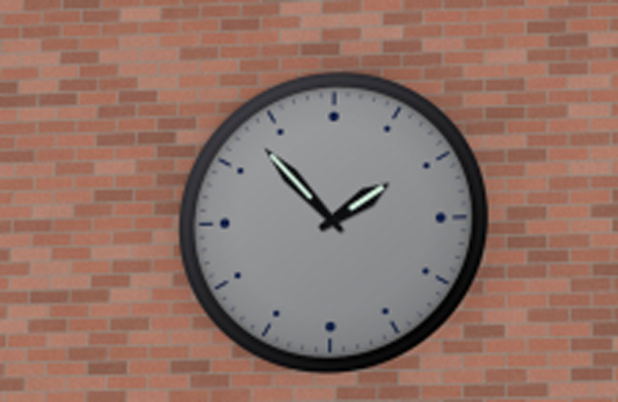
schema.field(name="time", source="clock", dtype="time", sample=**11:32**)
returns **1:53**
